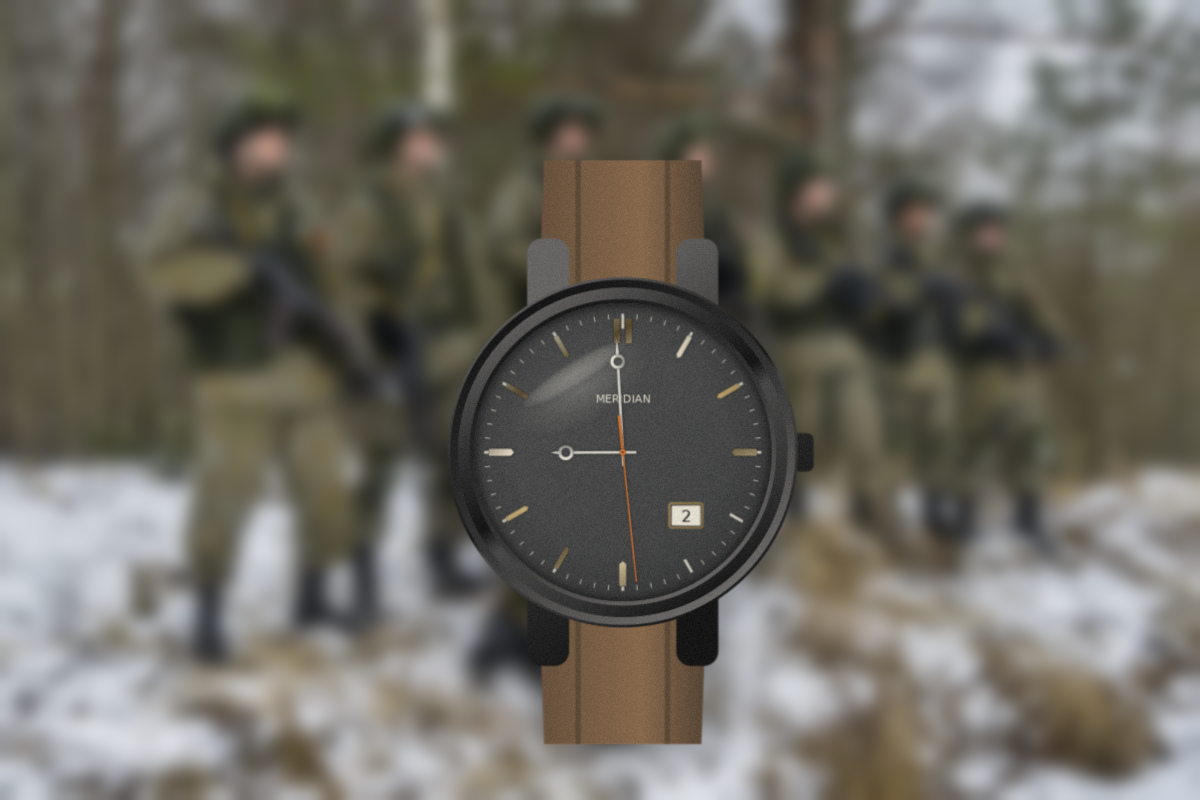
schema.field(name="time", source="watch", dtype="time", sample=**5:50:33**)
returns **8:59:29**
